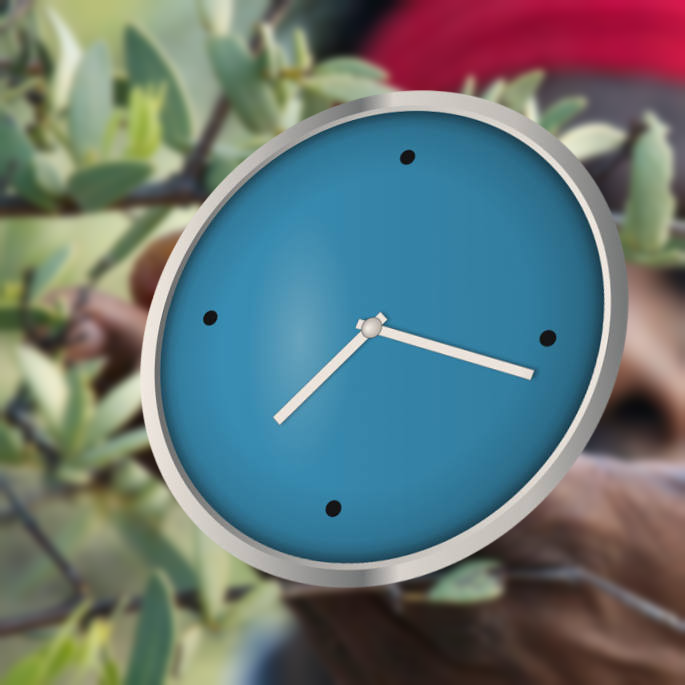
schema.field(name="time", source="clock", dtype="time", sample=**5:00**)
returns **7:17**
